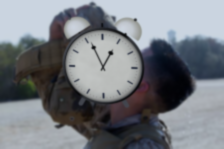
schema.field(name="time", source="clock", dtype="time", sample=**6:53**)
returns **12:56**
